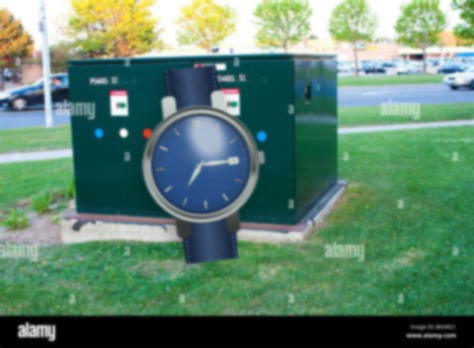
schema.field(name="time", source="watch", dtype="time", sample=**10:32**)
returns **7:15**
